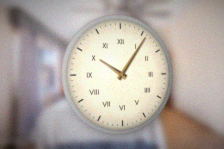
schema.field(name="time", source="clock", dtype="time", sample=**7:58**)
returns **10:06**
